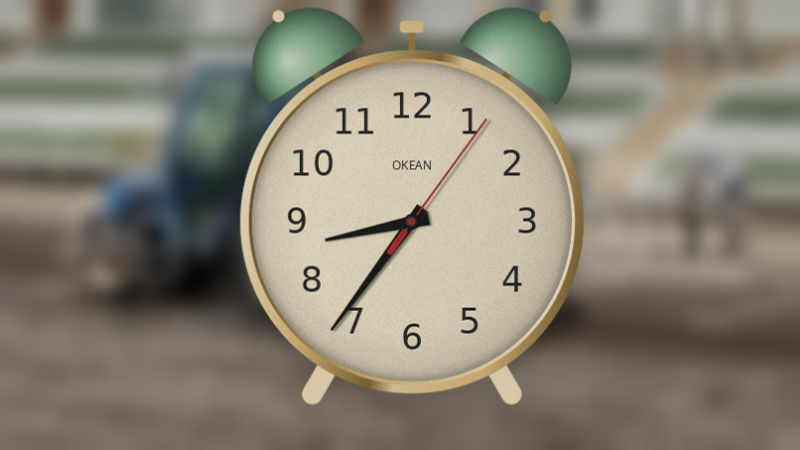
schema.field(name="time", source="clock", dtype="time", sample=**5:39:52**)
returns **8:36:06**
